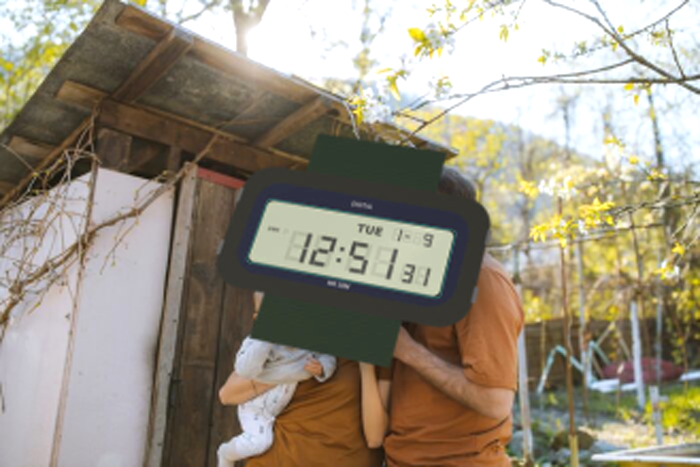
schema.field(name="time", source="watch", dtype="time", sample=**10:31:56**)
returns **12:51:31**
